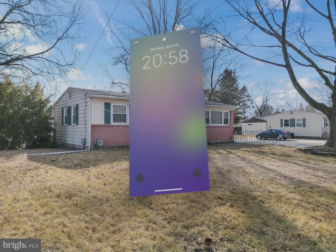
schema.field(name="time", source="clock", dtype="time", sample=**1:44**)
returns **20:58**
